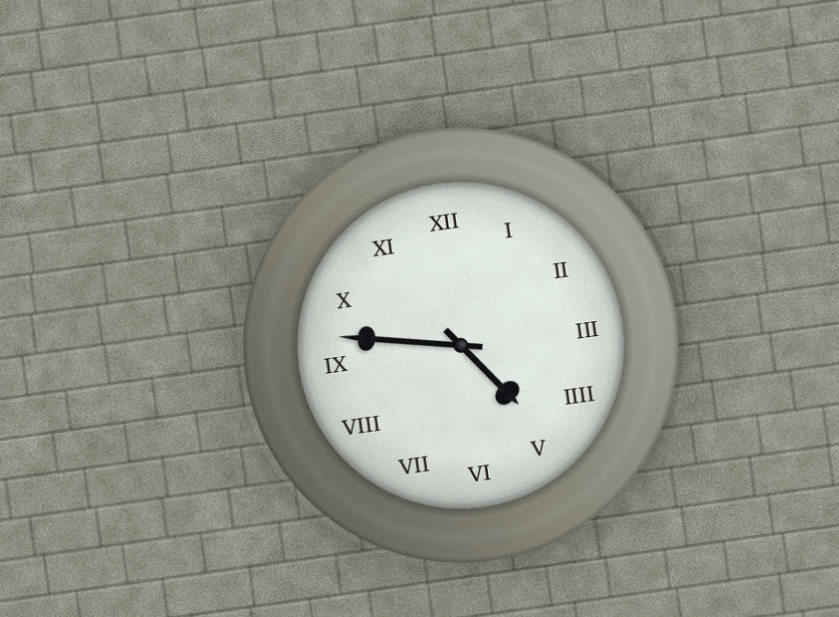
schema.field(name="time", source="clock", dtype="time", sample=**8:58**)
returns **4:47**
